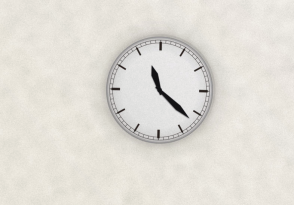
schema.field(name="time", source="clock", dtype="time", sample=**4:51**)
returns **11:22**
